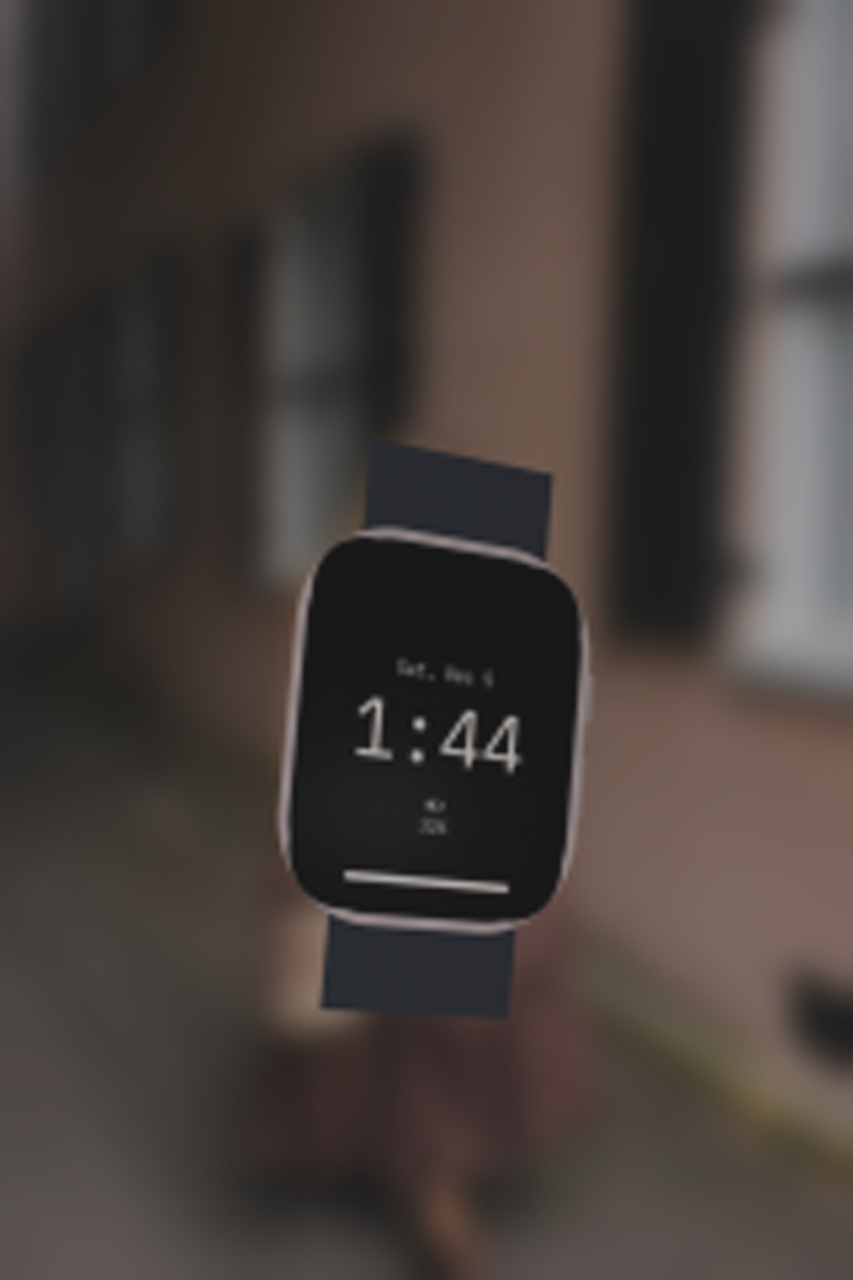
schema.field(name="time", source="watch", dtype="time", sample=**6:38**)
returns **1:44**
